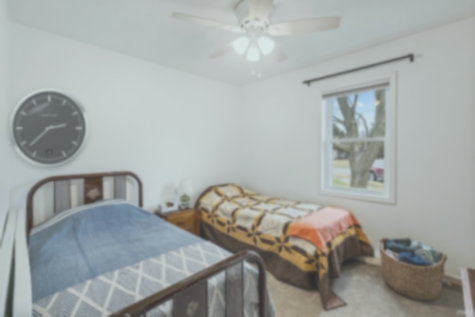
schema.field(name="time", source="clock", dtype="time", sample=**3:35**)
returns **2:38**
